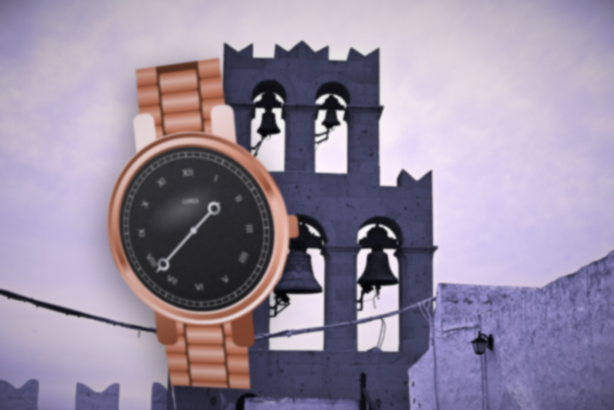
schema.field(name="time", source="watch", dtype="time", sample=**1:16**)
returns **1:38**
